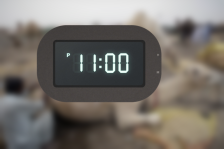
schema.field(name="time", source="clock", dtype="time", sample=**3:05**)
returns **11:00**
